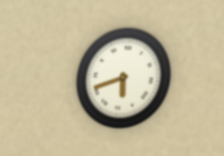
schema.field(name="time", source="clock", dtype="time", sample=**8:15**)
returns **5:41**
